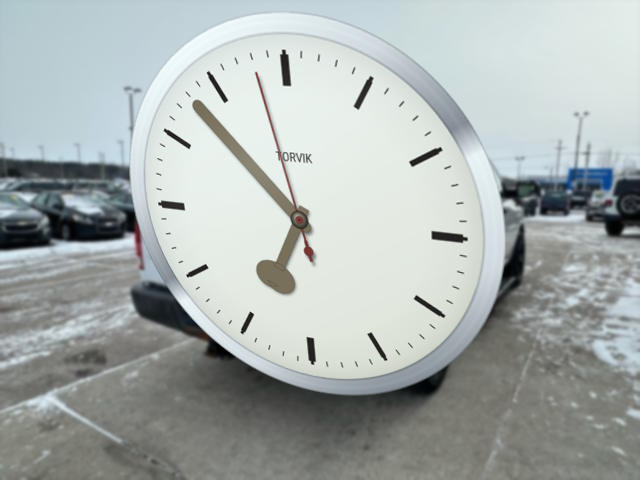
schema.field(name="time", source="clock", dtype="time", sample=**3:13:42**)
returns **6:52:58**
